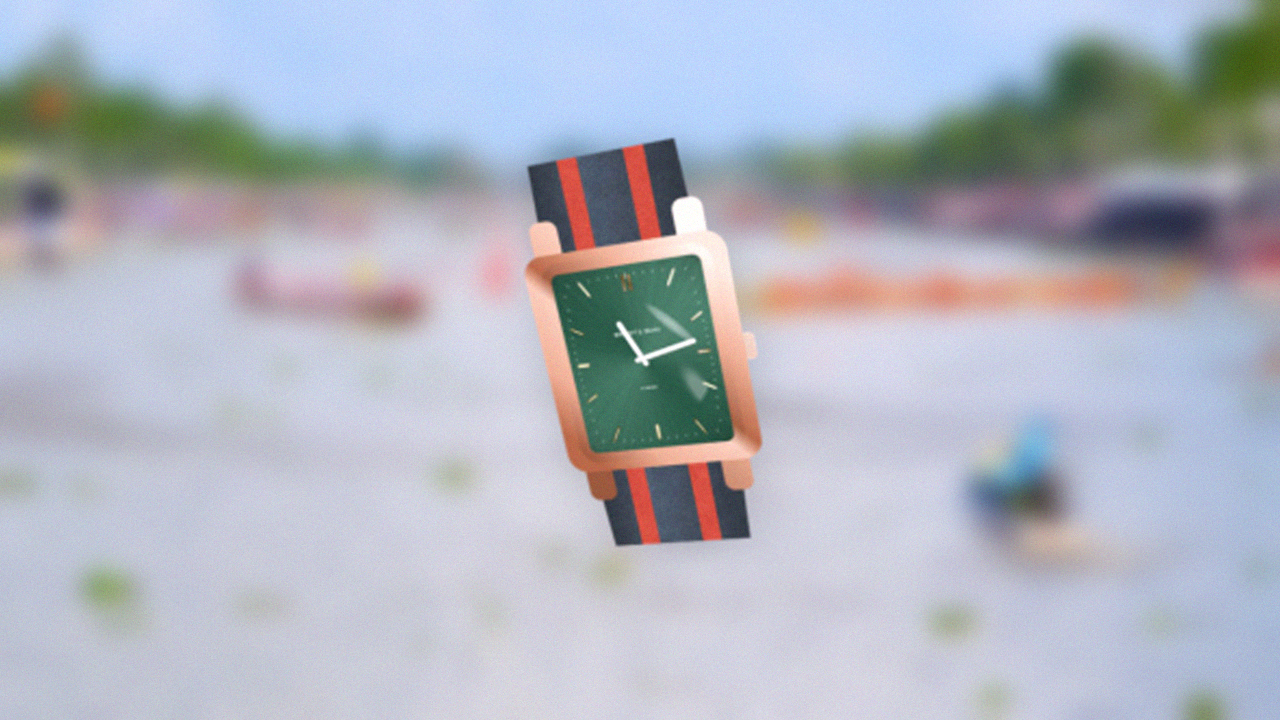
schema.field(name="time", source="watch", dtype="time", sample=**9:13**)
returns **11:13**
